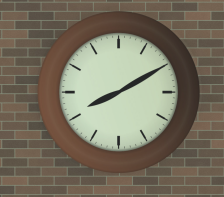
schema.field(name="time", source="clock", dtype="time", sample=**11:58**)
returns **8:10**
